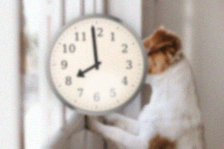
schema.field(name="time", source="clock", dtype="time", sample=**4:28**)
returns **7:59**
